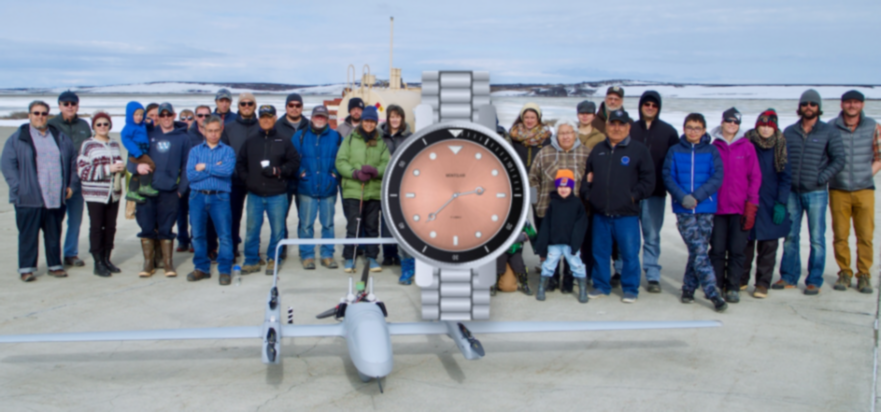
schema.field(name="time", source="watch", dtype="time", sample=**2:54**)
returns **2:38**
